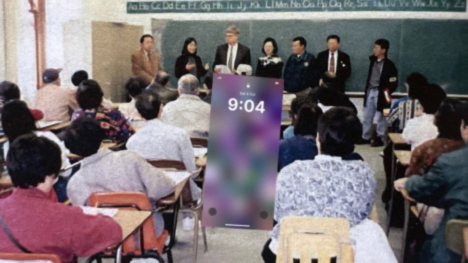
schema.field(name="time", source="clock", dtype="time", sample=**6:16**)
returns **9:04**
